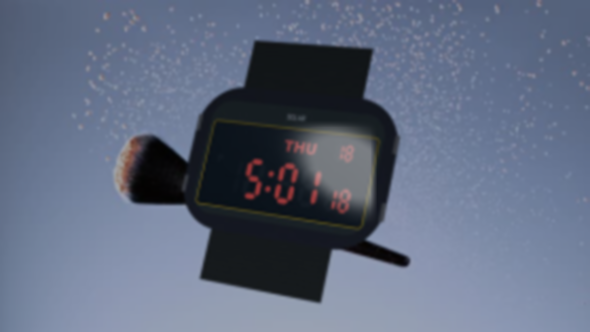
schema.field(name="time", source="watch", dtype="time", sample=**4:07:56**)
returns **5:01:18**
